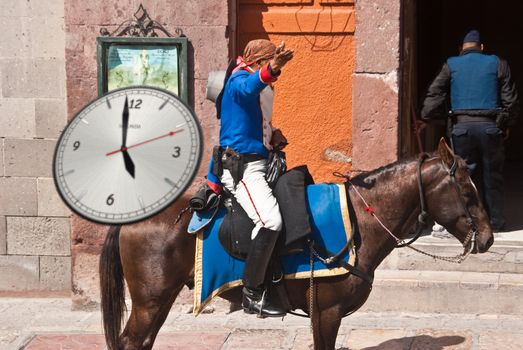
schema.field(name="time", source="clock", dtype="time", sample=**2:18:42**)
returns **4:58:11**
